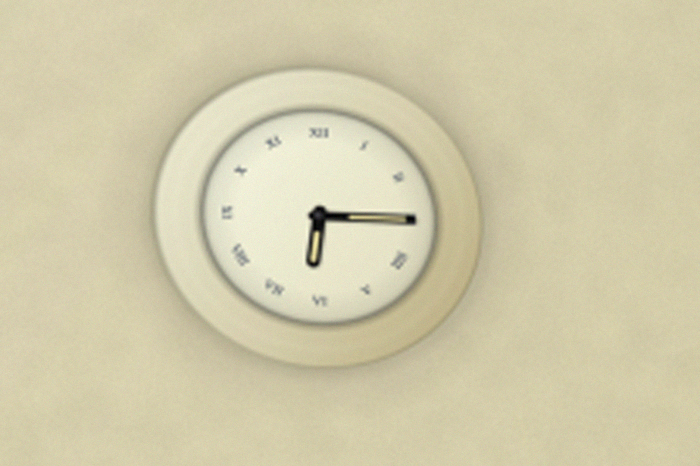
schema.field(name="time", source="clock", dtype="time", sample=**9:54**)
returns **6:15**
